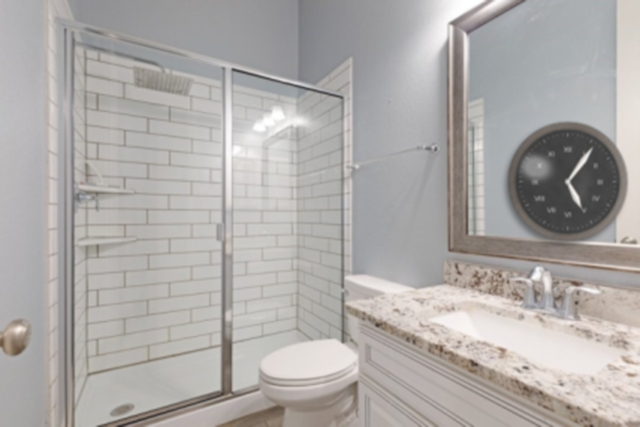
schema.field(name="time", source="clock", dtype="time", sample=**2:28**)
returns **5:06**
